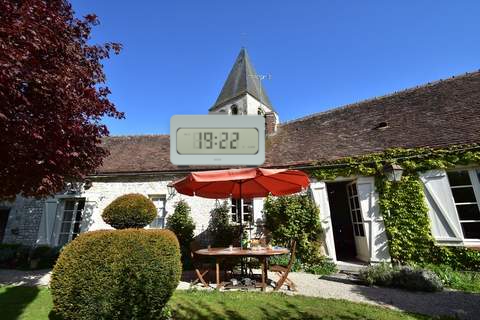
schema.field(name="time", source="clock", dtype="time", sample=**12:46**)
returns **19:22**
